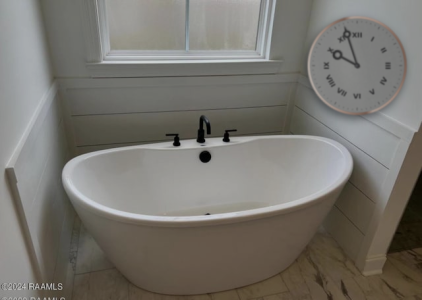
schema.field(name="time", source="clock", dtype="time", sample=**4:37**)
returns **9:57**
